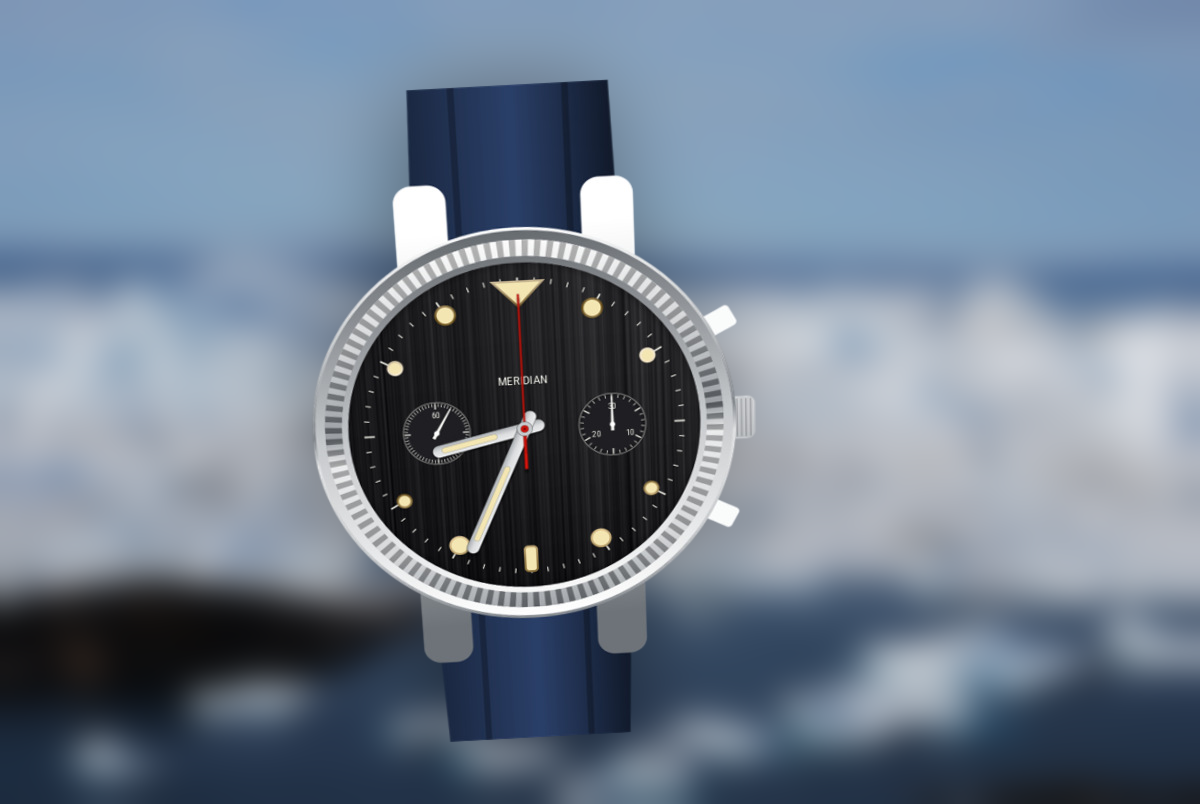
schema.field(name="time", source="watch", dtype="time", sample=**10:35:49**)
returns **8:34:05**
